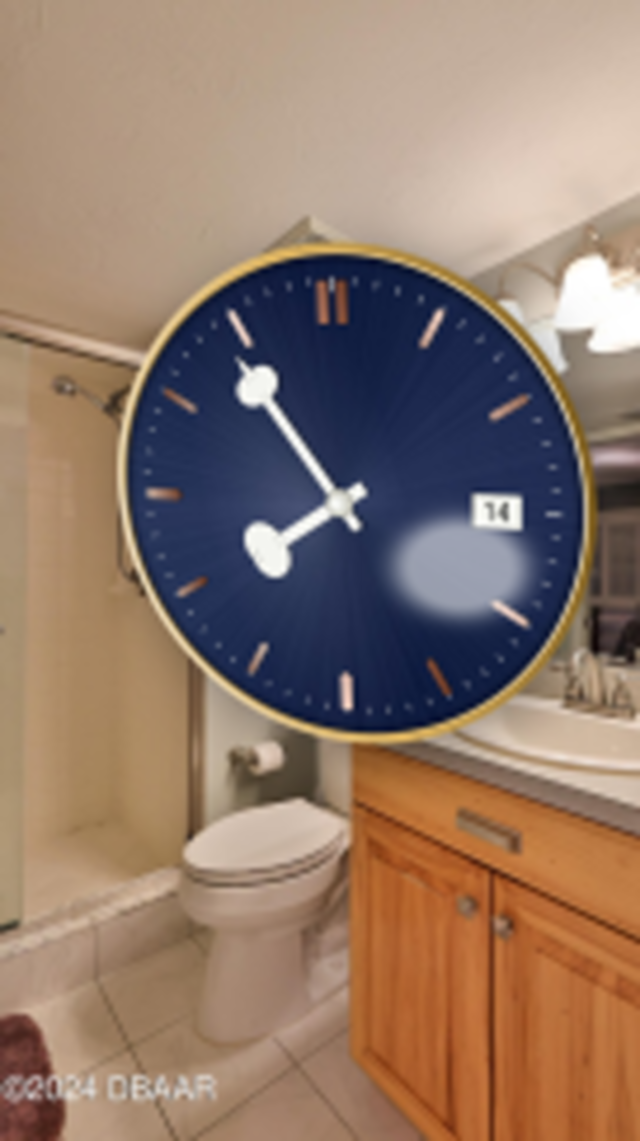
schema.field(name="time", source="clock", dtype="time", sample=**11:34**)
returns **7:54**
